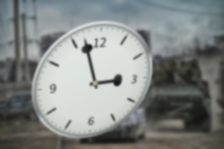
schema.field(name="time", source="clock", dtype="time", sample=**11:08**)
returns **2:57**
